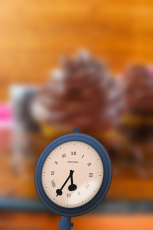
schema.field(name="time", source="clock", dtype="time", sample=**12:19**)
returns **5:35**
